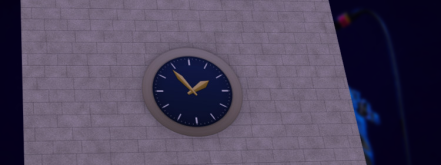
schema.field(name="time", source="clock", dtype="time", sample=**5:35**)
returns **1:54**
